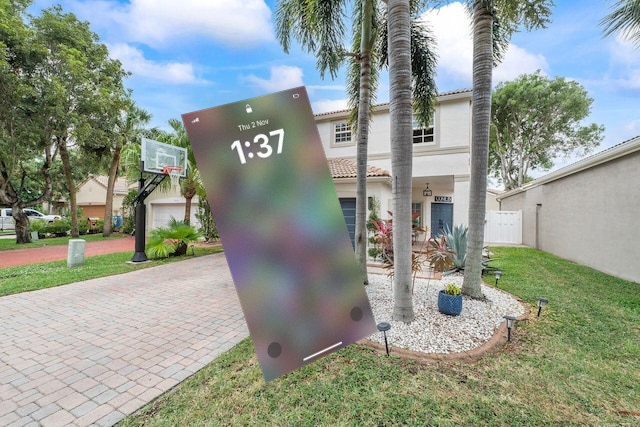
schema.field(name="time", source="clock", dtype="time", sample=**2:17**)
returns **1:37**
